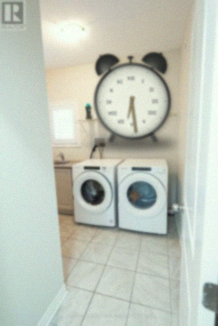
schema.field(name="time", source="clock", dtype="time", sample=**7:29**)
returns **6:29**
